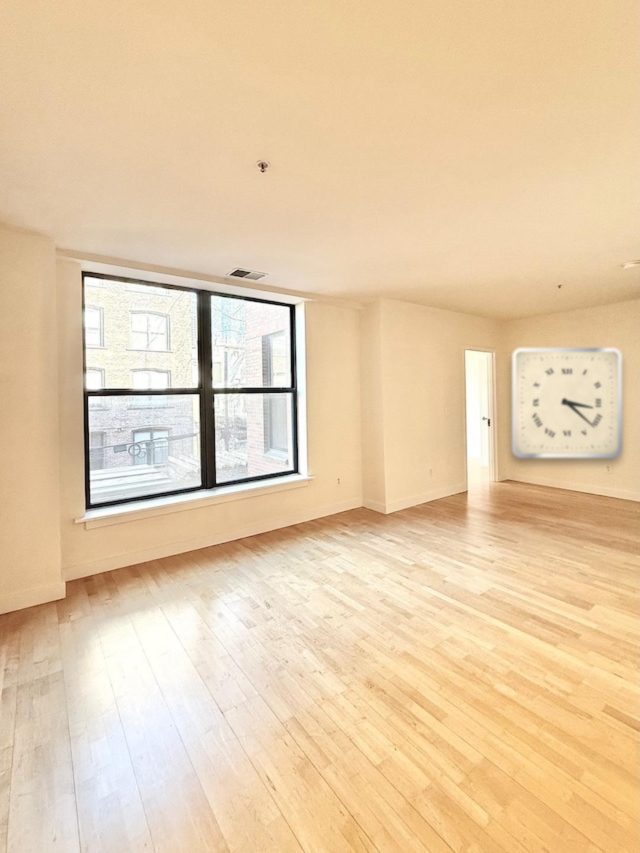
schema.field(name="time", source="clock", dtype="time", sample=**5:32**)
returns **3:22**
